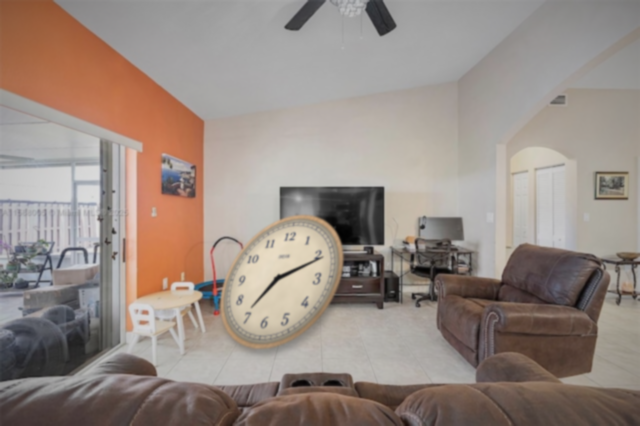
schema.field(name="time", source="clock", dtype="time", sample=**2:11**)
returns **7:11**
